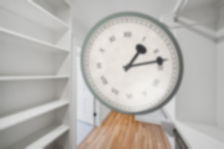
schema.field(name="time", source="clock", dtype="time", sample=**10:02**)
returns **1:13**
